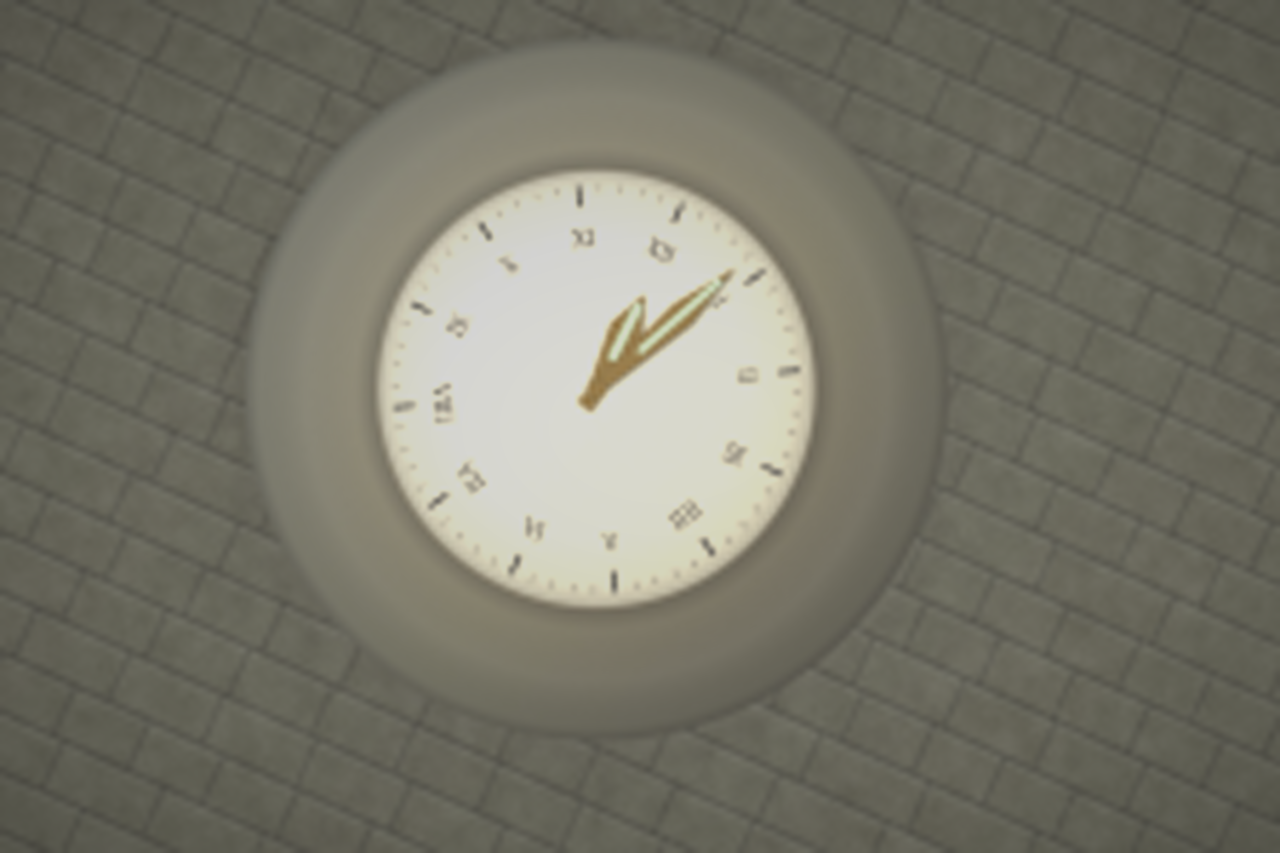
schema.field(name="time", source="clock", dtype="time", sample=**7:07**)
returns **12:04**
